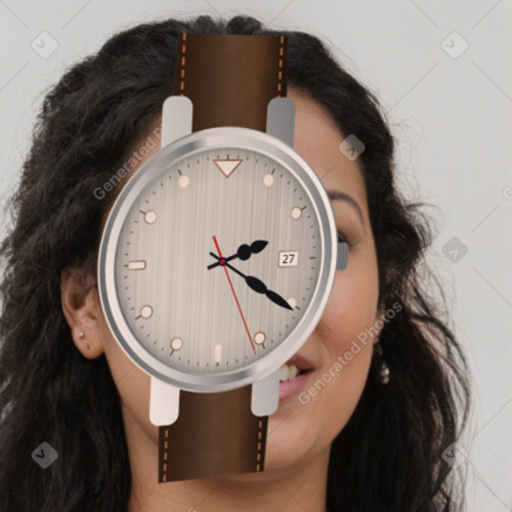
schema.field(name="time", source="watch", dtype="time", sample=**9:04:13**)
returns **2:20:26**
